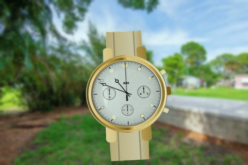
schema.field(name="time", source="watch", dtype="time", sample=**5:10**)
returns **10:49**
